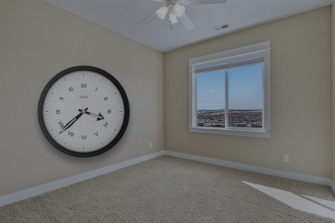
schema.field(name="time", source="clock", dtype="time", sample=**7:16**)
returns **3:38**
